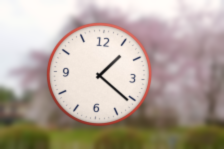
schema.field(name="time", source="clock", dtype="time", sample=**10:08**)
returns **1:21**
